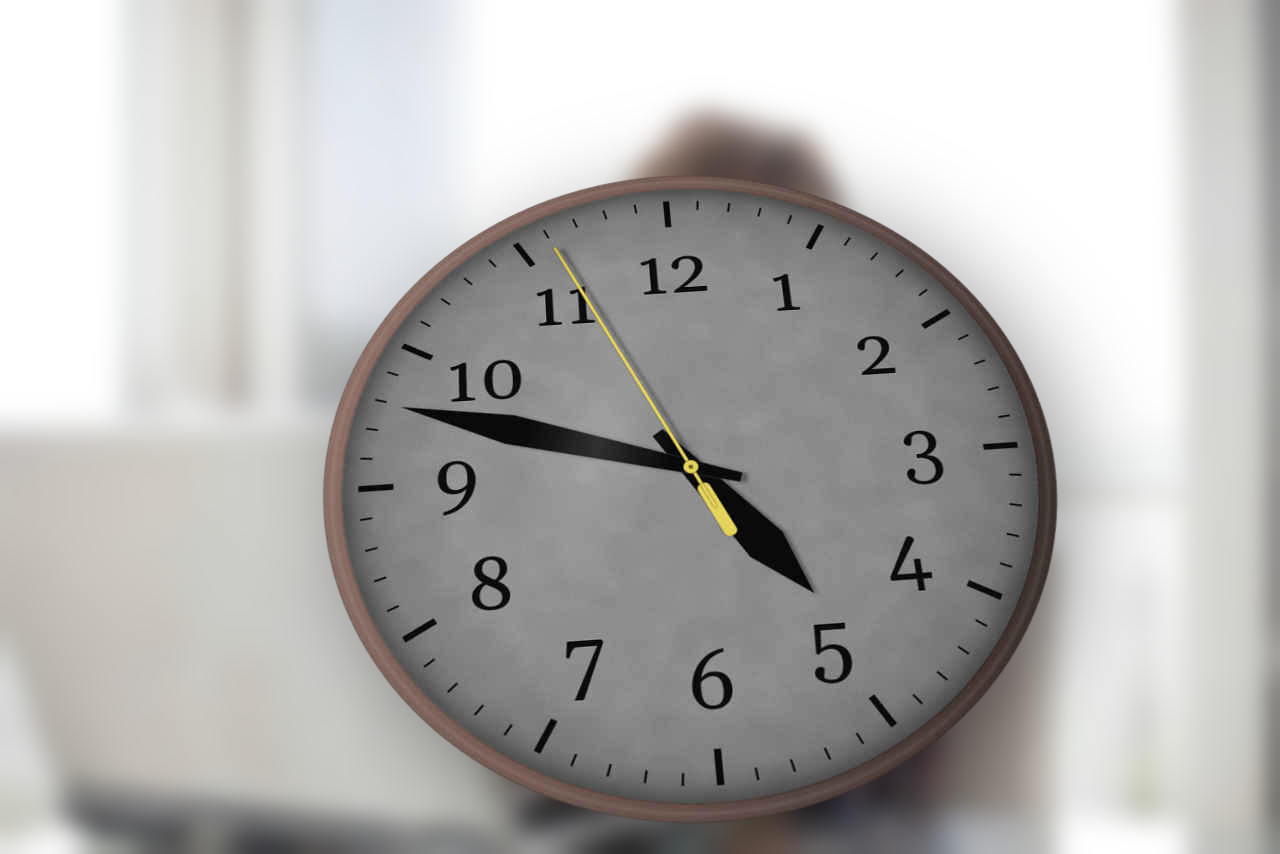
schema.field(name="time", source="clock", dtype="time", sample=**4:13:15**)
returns **4:47:56**
